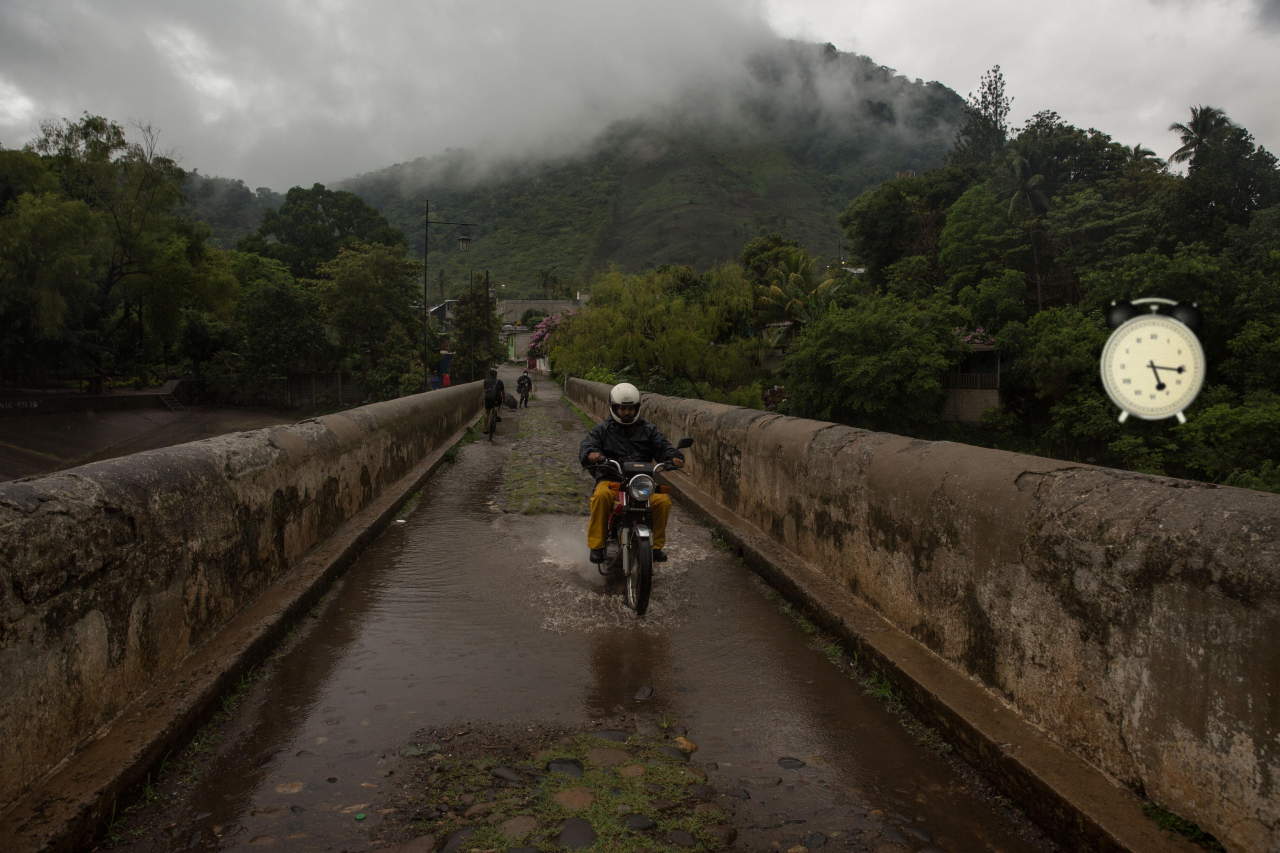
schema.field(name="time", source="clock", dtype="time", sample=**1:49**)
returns **5:16**
